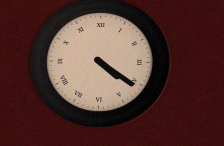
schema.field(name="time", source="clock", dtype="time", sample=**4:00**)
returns **4:21**
